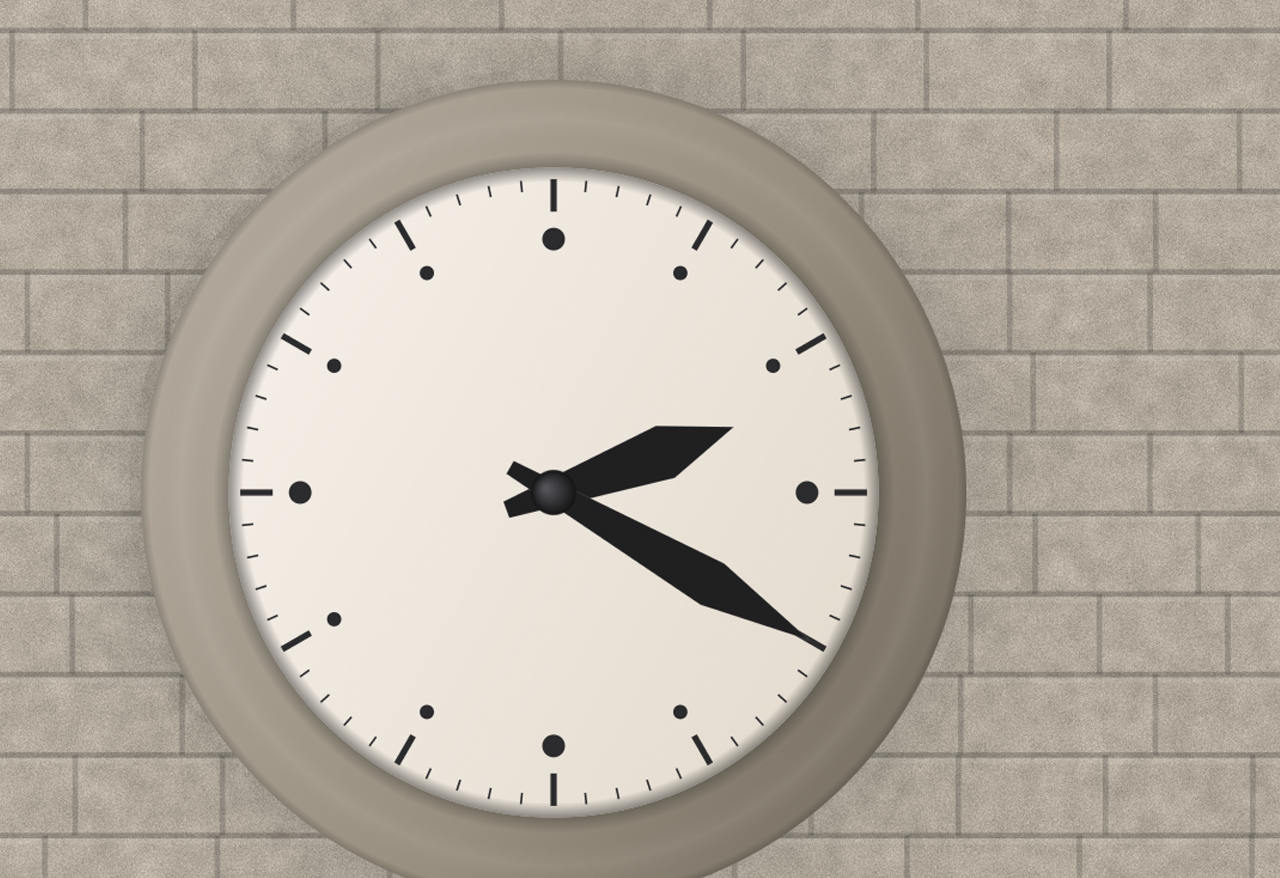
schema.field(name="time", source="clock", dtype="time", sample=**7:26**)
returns **2:20**
